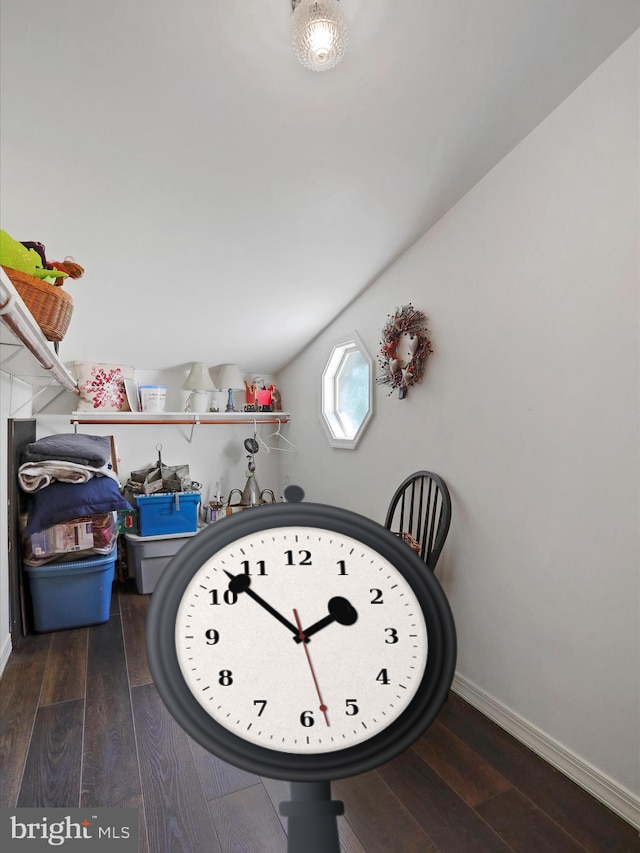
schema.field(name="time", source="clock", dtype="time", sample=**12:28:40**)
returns **1:52:28**
